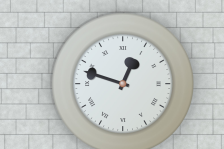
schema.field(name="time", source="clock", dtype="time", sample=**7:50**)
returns **12:48**
